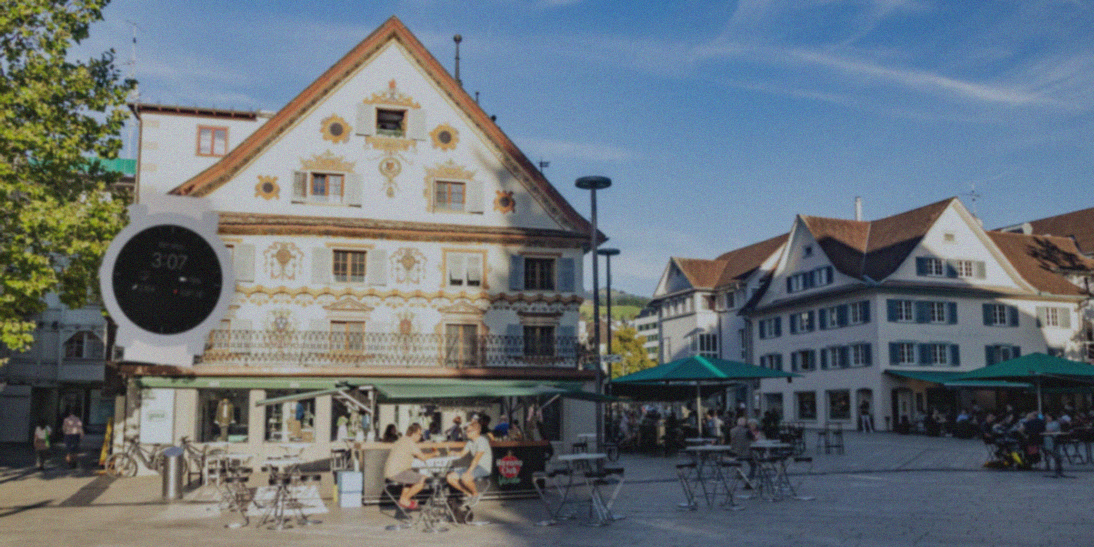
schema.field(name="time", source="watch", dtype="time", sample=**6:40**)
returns **3:07**
